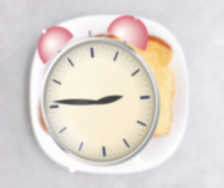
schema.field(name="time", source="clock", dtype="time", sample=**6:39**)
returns **2:46**
